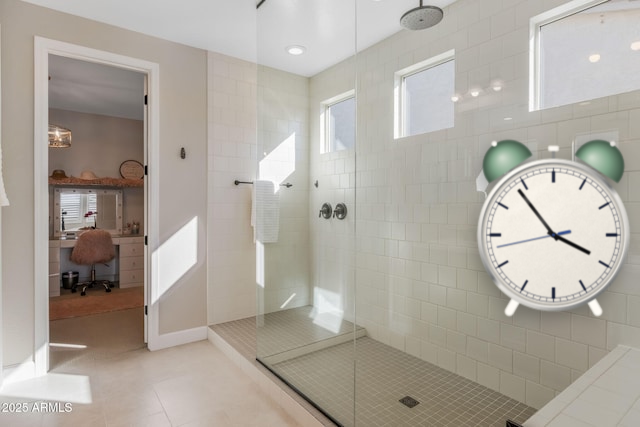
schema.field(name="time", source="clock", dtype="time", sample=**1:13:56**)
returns **3:53:43**
